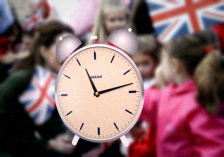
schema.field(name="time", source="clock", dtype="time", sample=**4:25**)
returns **11:13**
